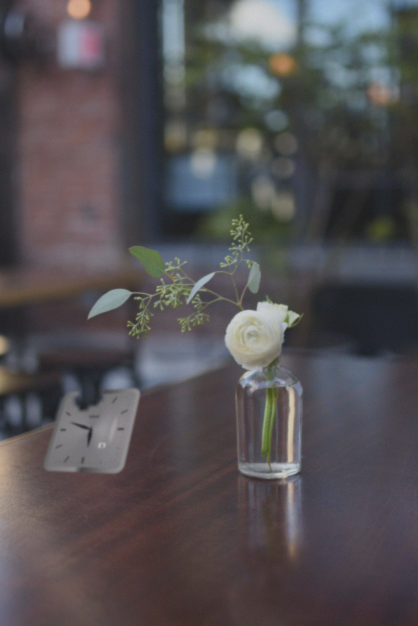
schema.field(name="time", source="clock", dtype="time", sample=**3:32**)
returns **5:48**
